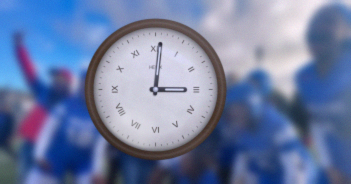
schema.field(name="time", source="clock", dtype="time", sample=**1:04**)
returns **3:01**
